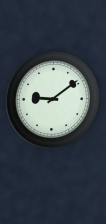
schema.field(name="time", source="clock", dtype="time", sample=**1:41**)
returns **9:09**
